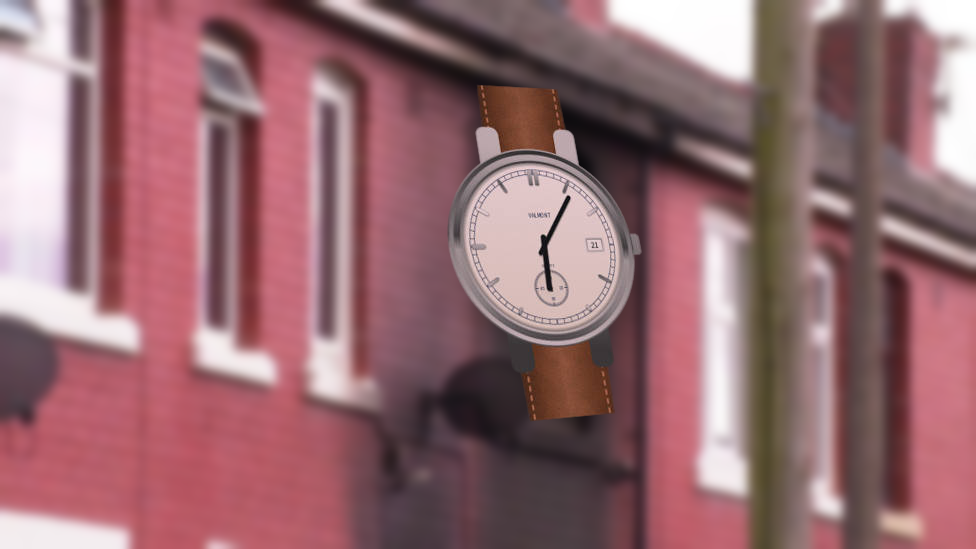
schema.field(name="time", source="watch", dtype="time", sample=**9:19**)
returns **6:06**
